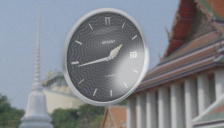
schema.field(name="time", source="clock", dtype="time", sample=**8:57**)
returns **1:44**
